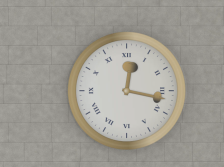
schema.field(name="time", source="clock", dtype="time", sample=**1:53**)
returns **12:17**
